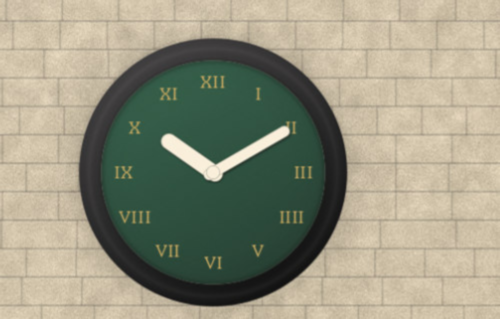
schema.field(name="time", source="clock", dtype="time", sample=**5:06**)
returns **10:10**
